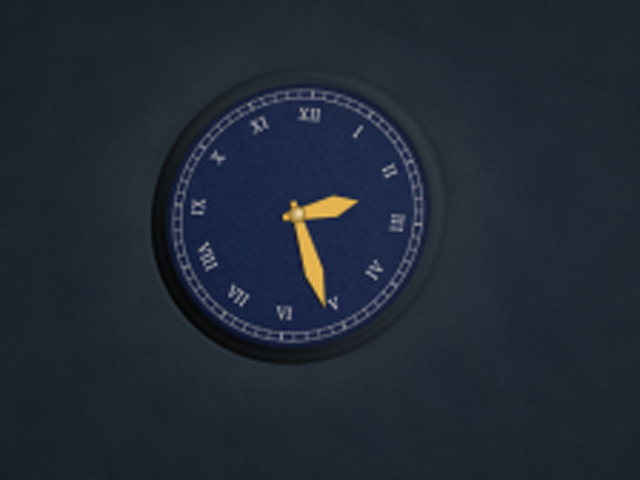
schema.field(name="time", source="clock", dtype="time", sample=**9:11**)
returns **2:26**
